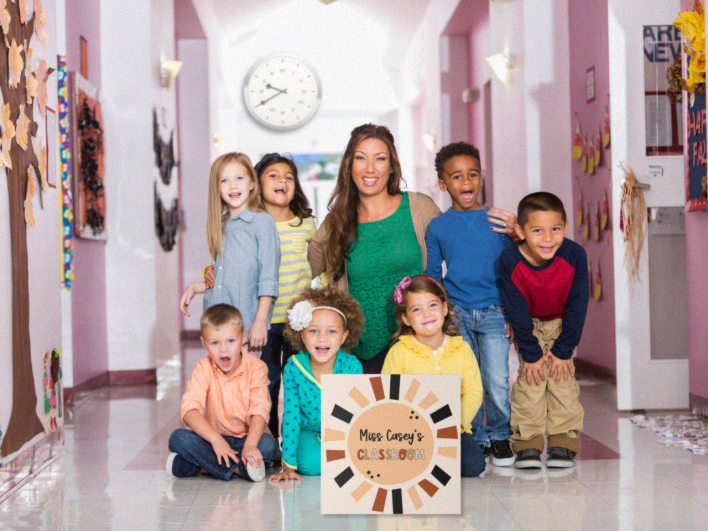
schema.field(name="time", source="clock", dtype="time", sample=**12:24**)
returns **9:40**
